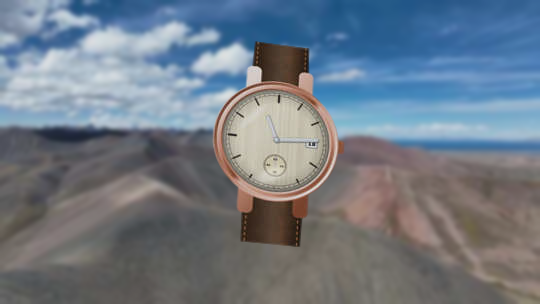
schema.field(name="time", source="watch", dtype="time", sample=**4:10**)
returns **11:14**
